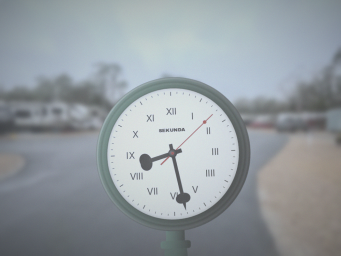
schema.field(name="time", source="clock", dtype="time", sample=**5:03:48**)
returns **8:28:08**
